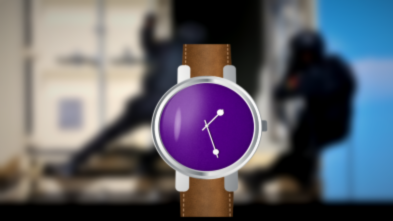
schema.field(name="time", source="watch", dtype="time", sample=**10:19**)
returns **1:27**
